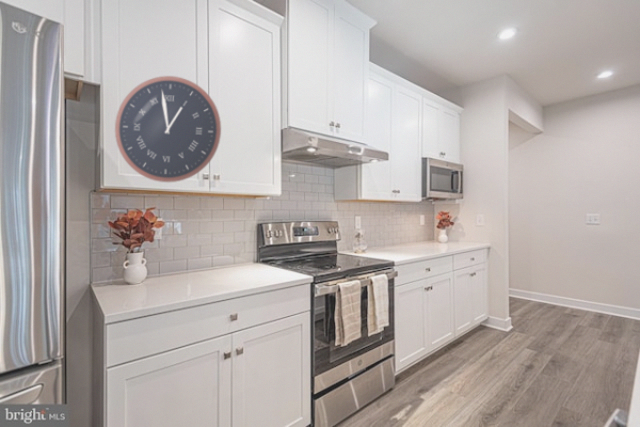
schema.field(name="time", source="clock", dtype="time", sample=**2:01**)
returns **12:58**
